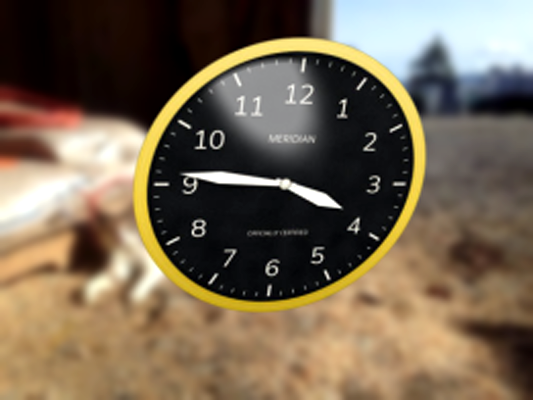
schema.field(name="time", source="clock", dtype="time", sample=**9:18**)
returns **3:46**
